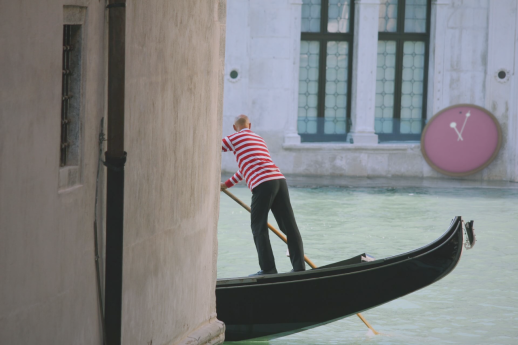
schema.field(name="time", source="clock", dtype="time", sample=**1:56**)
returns **11:03**
